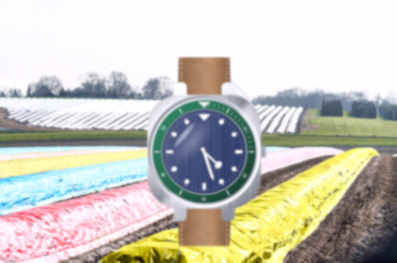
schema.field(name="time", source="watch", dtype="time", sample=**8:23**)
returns **4:27**
